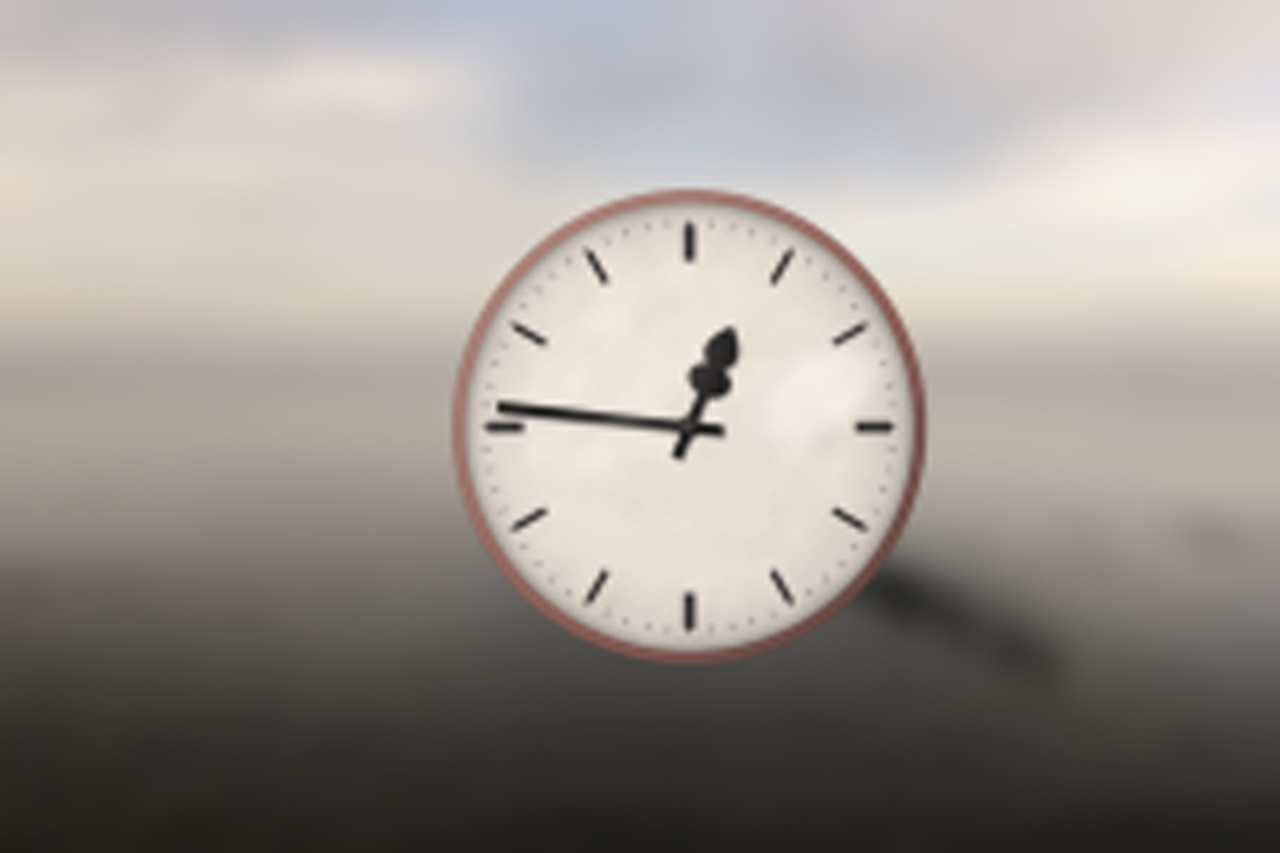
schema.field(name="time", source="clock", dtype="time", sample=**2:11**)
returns **12:46**
